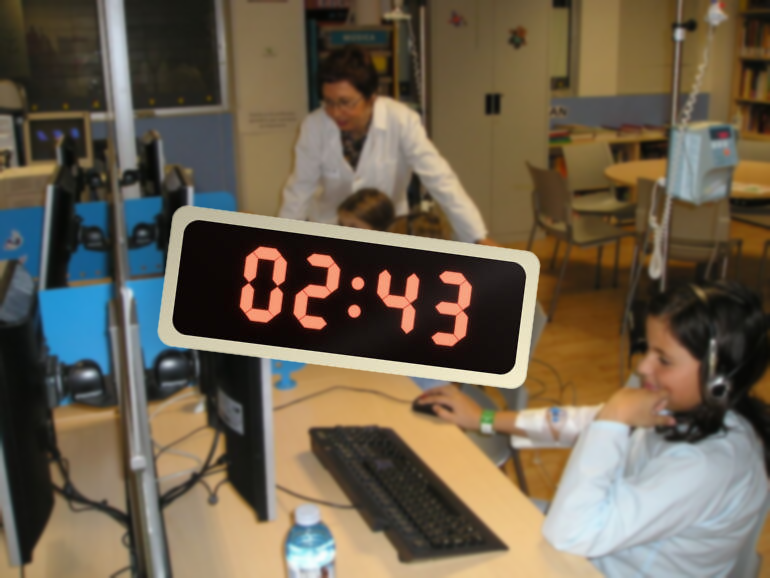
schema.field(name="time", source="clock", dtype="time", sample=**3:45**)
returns **2:43**
